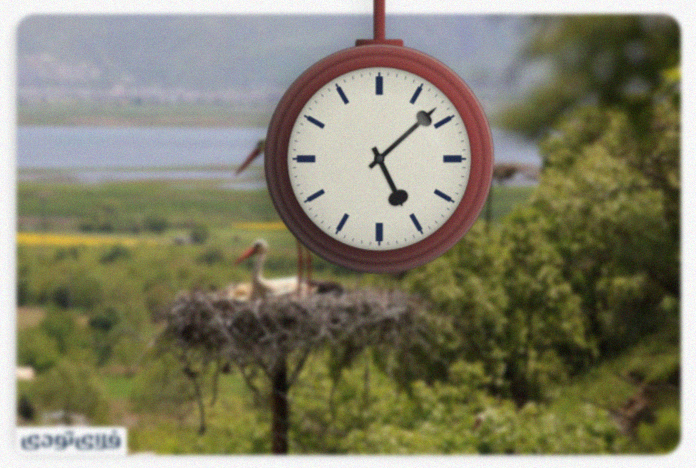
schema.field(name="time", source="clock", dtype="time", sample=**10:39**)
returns **5:08**
